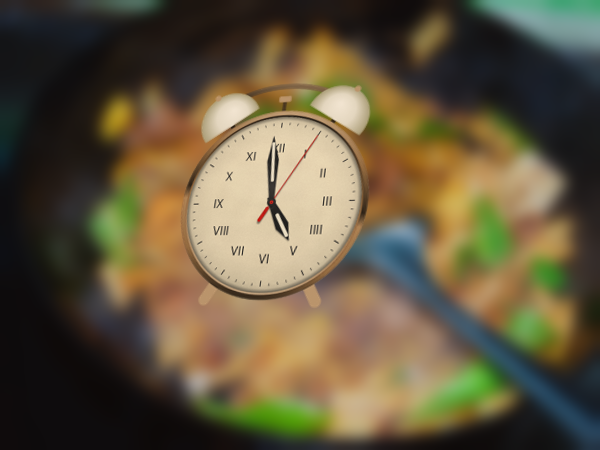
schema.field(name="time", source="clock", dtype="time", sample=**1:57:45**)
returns **4:59:05**
